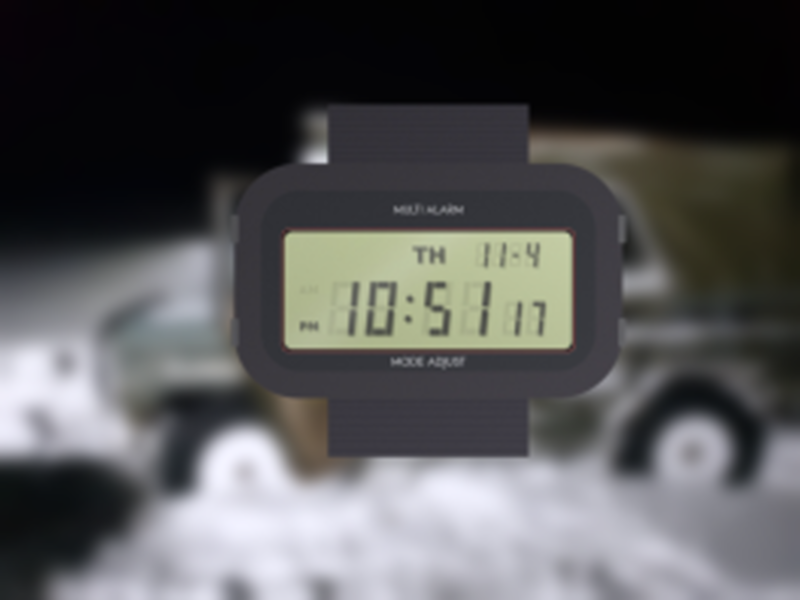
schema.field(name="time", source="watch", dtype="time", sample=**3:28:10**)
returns **10:51:17**
